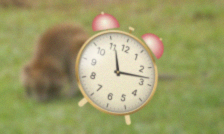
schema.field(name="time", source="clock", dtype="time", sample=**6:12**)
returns **11:13**
